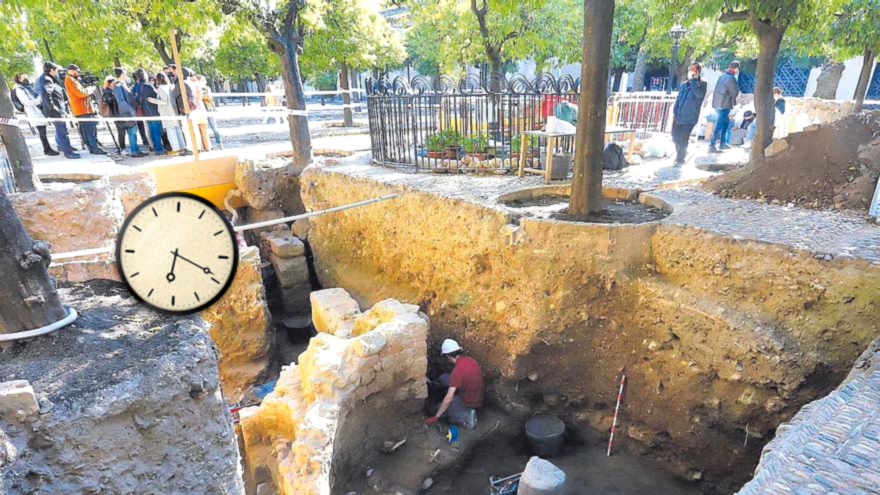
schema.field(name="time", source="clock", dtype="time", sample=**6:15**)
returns **6:19**
